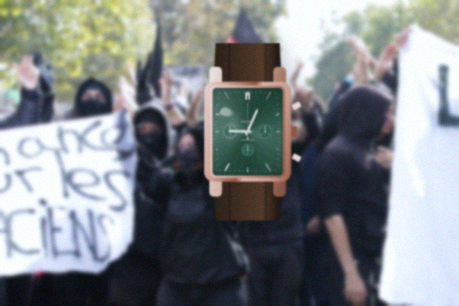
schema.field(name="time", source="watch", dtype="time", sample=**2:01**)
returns **9:04**
